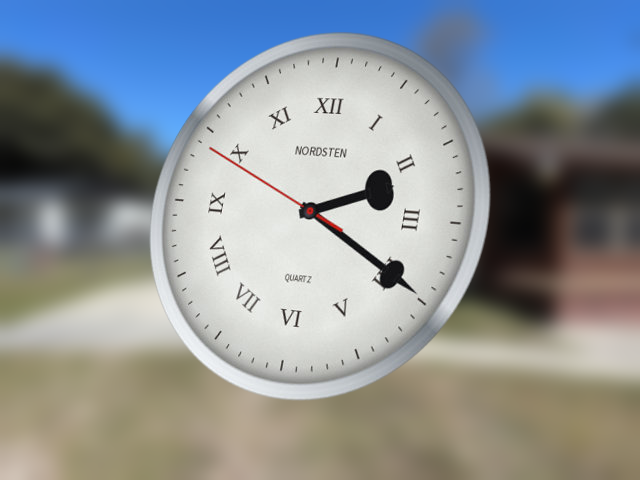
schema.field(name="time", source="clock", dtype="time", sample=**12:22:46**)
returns **2:19:49**
